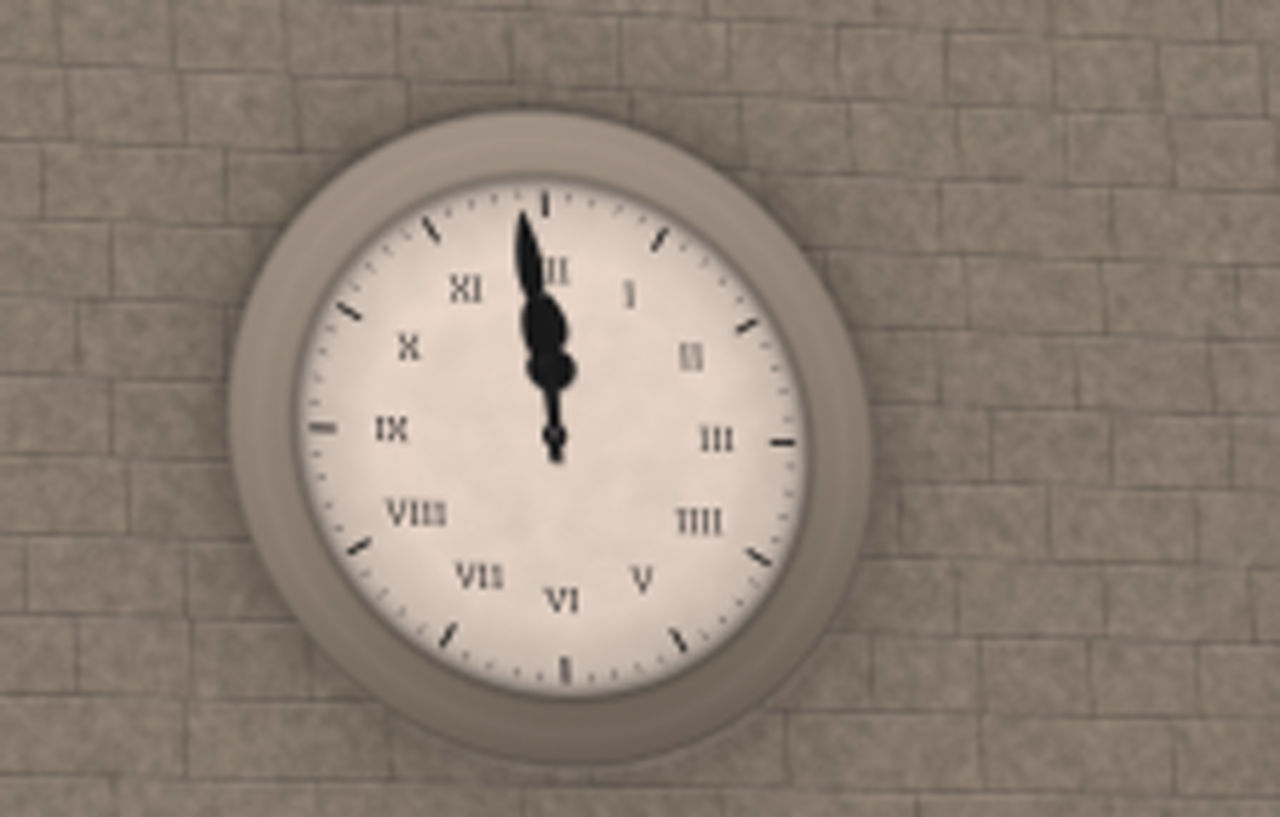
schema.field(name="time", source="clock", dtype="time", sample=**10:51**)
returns **11:59**
